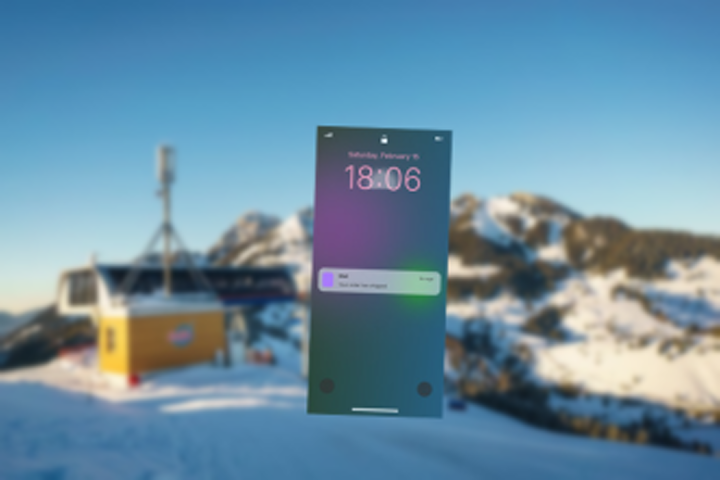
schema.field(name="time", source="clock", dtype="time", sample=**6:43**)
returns **18:06**
